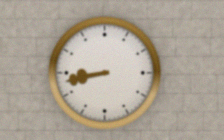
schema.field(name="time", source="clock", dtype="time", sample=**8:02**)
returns **8:43**
